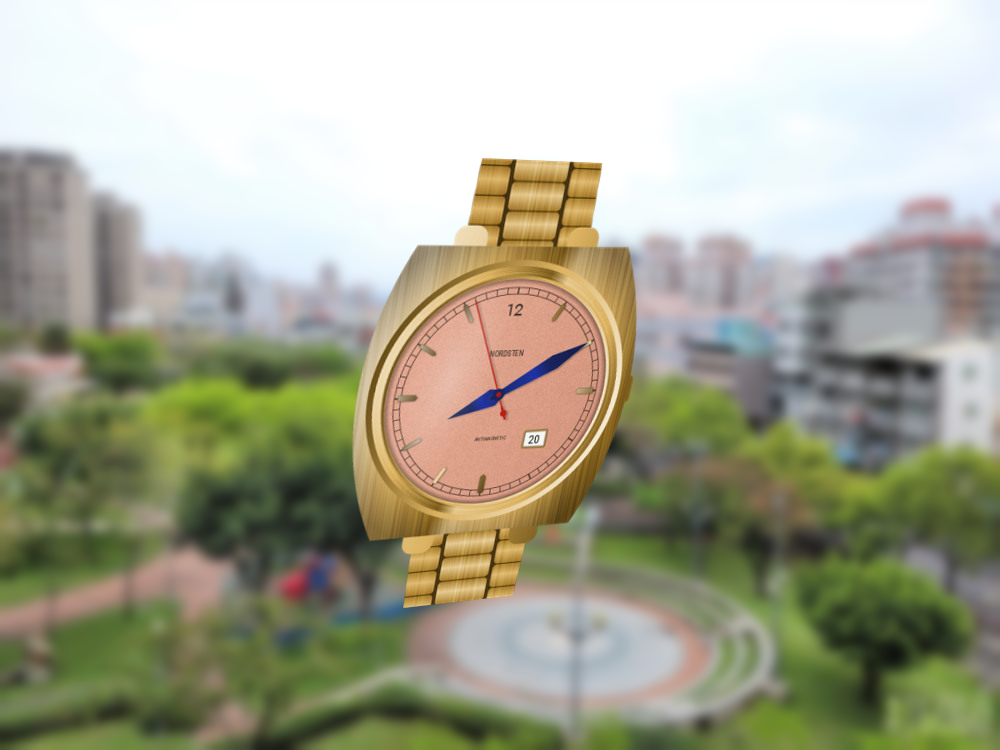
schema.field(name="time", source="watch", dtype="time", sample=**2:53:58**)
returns **8:09:56**
